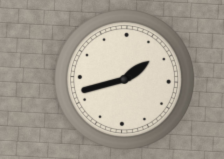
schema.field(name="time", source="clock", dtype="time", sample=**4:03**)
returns **1:42**
